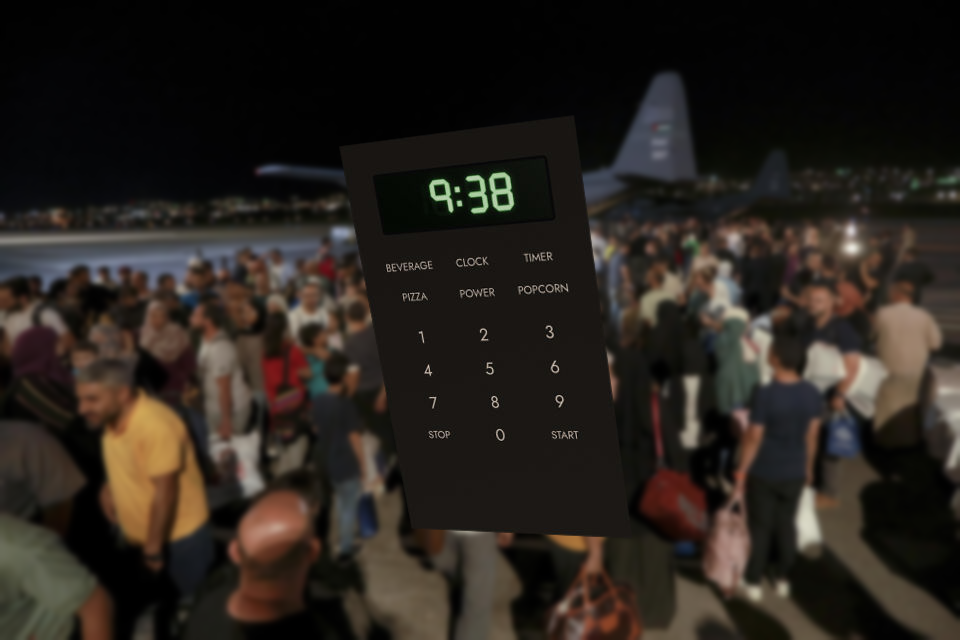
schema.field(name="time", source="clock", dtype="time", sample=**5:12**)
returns **9:38**
